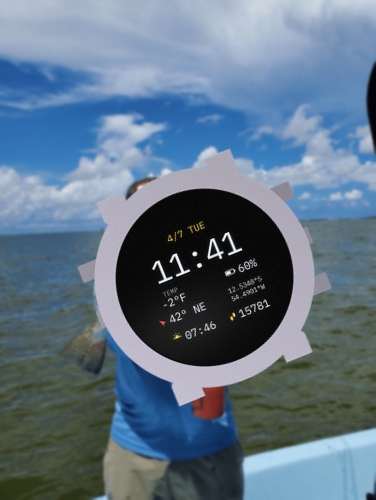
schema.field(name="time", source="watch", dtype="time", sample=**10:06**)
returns **11:41**
